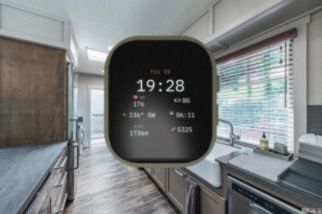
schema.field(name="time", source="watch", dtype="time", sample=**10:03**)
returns **19:28**
